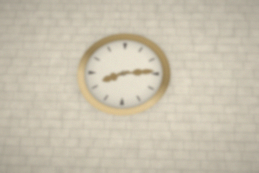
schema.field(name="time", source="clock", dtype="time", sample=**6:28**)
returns **8:14**
